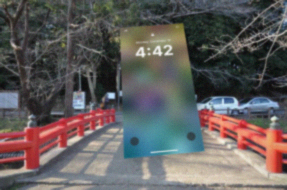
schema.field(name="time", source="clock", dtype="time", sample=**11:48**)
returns **4:42**
